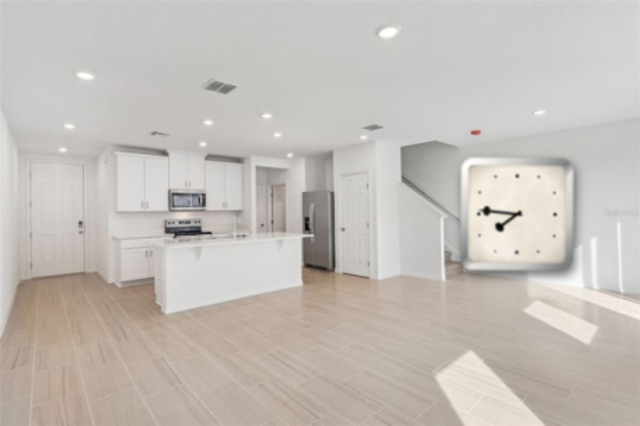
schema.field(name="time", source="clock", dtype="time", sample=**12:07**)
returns **7:46**
